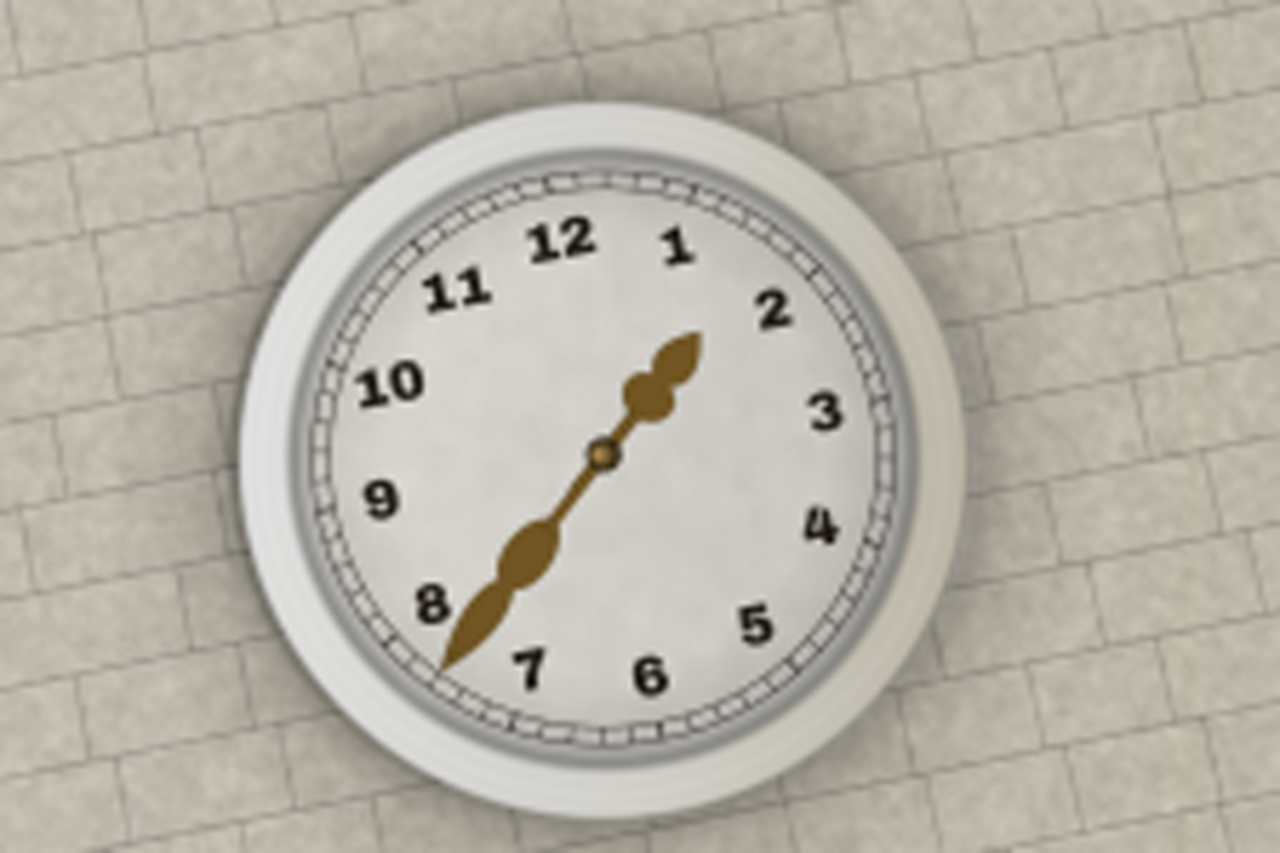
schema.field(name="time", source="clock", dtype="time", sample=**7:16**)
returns **1:38**
